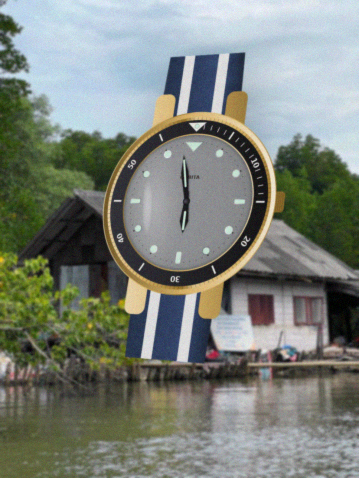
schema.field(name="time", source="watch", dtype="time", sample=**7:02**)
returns **5:58**
